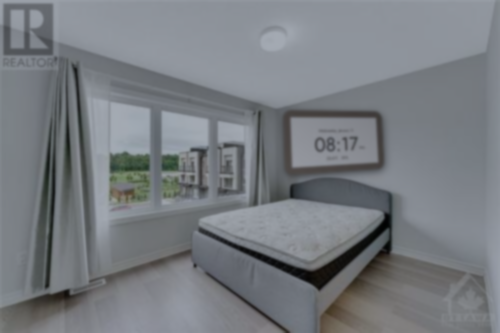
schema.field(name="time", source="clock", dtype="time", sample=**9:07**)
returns **8:17**
